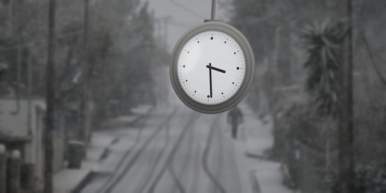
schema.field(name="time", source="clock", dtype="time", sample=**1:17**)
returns **3:29**
